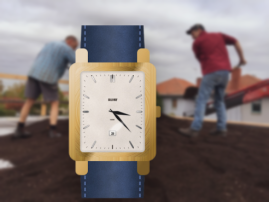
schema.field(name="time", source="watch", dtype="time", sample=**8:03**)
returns **3:23**
